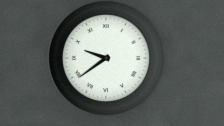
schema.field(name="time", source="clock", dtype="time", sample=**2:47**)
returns **9:39**
